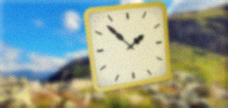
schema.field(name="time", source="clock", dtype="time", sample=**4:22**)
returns **1:53**
